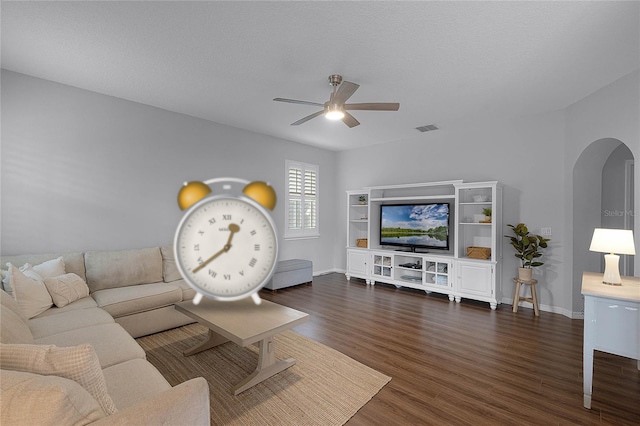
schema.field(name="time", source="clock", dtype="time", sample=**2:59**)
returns **12:39**
